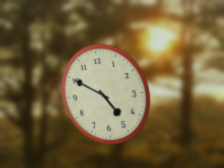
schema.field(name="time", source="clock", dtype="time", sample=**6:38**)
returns **4:50**
